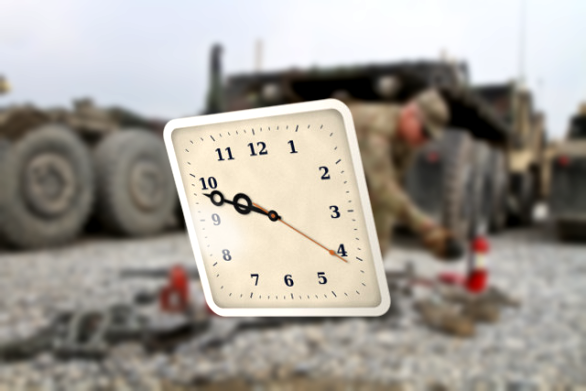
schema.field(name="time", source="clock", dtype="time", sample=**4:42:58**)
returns **9:48:21**
